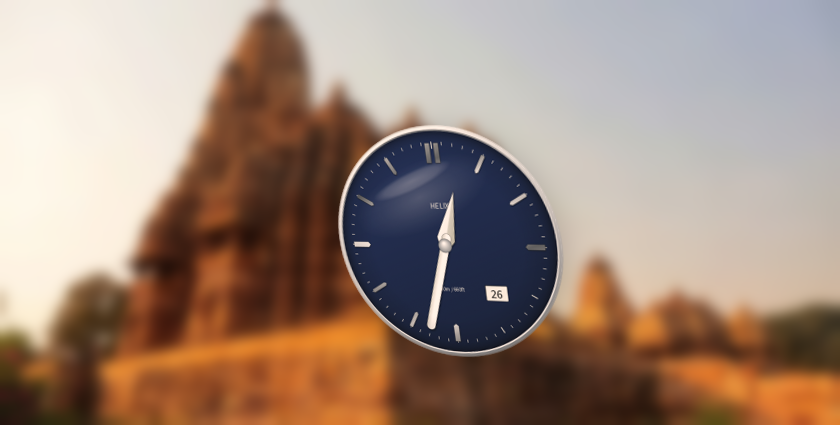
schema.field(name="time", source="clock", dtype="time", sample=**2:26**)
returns **12:33**
